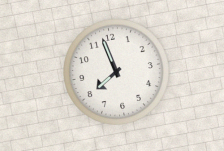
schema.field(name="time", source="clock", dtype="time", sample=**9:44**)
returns **7:58**
